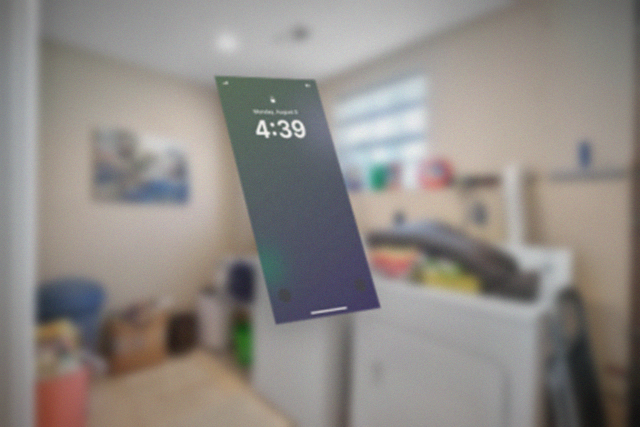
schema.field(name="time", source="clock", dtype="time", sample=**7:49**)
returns **4:39**
